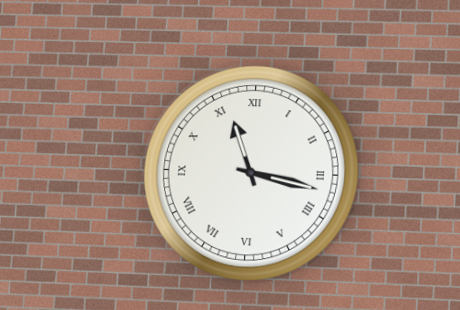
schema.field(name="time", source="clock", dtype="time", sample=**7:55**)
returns **11:17**
